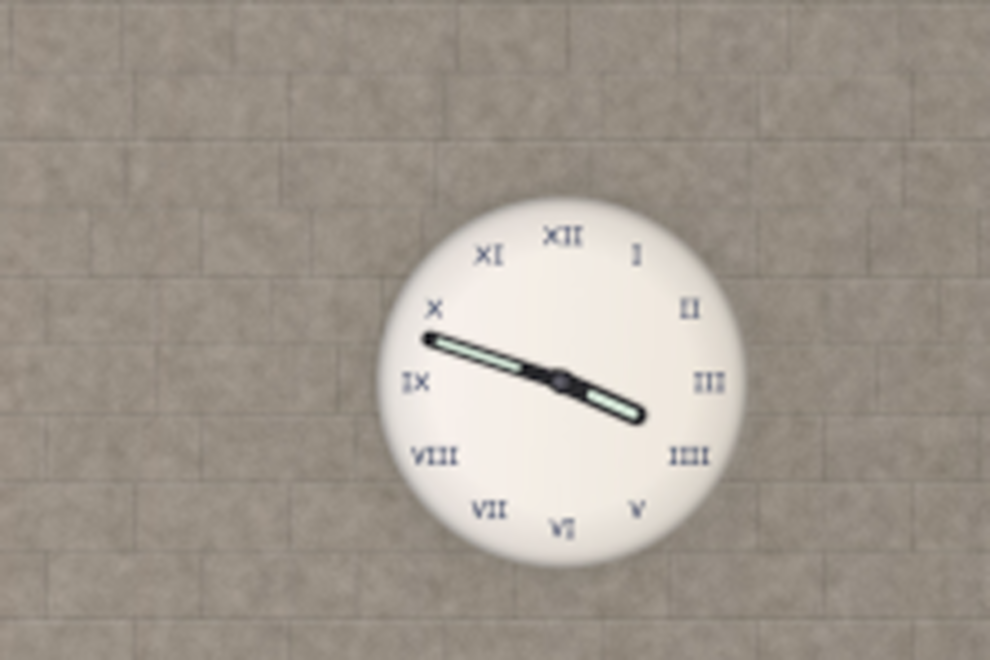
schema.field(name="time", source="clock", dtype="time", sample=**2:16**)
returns **3:48**
